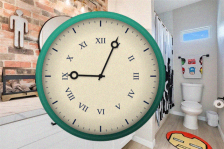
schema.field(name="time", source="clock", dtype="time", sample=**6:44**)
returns **9:04**
